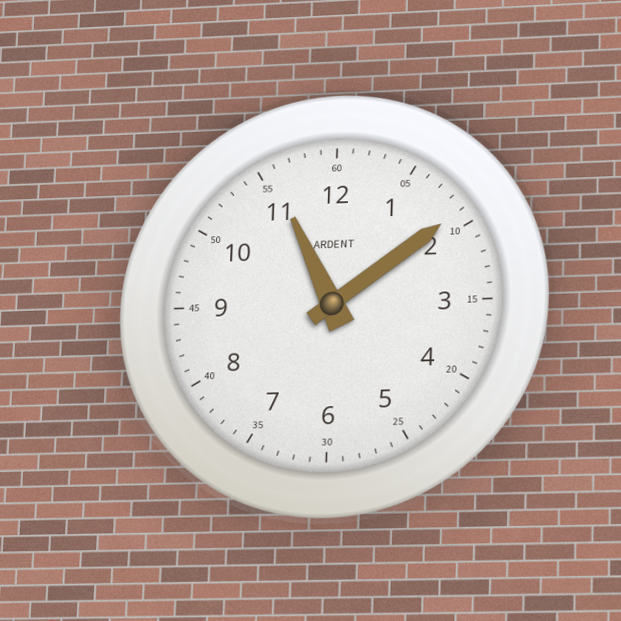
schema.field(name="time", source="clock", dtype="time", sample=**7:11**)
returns **11:09**
